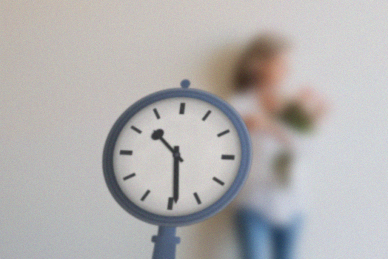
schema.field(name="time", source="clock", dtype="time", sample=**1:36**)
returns **10:29**
